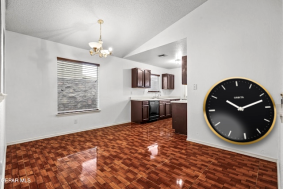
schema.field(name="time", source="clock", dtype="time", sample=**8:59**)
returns **10:12**
